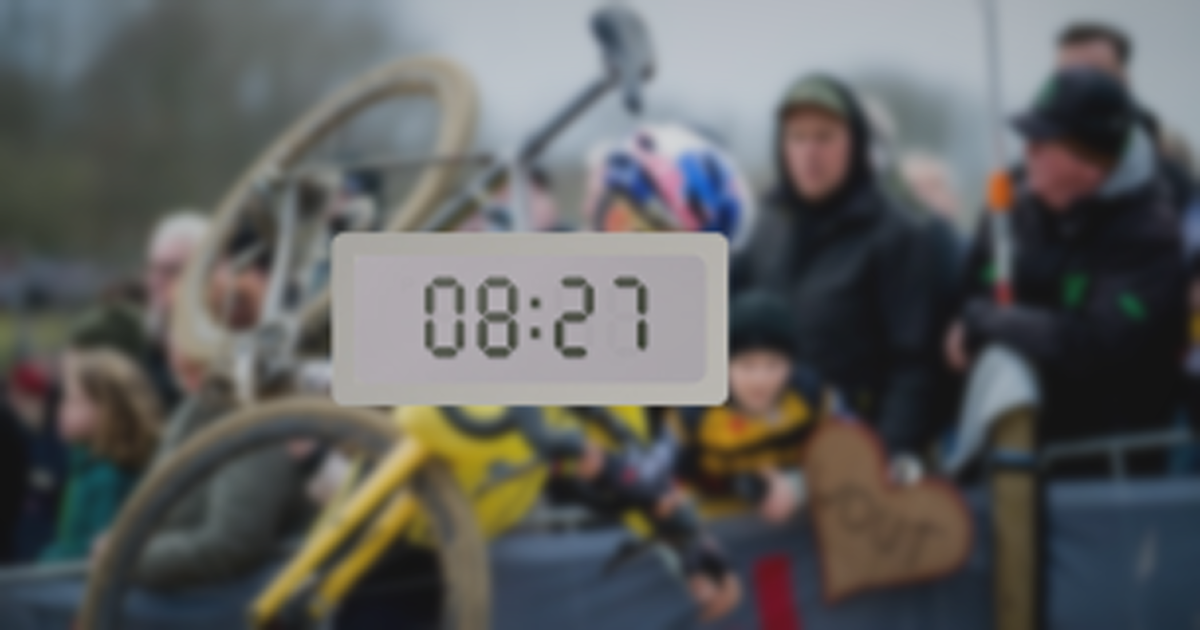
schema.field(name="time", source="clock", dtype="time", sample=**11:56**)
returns **8:27**
